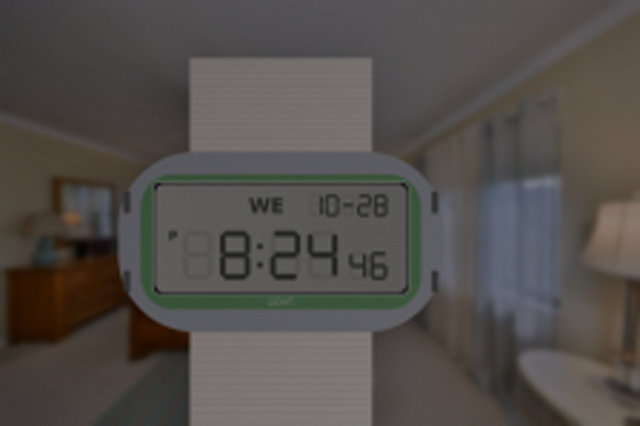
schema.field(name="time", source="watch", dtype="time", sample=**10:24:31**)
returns **8:24:46**
